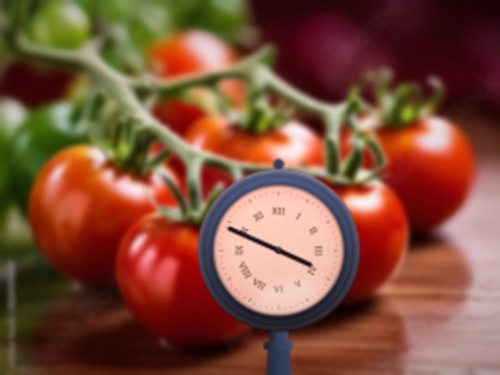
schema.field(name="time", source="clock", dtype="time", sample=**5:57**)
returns **3:49**
